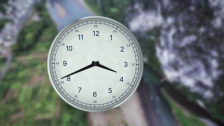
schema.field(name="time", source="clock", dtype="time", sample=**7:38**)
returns **3:41**
